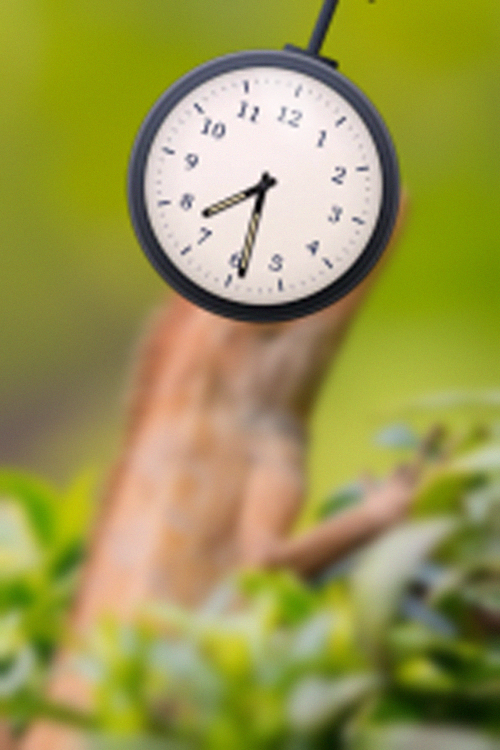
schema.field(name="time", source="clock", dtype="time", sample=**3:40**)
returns **7:29**
